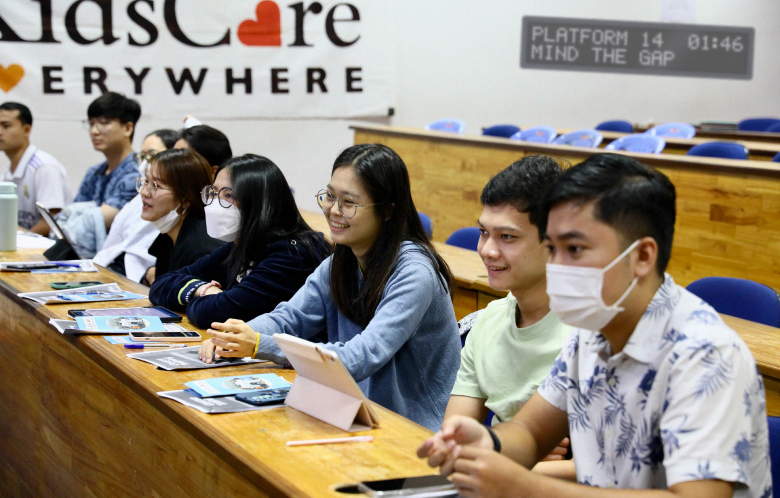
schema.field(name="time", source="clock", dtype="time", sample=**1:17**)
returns **1:46**
